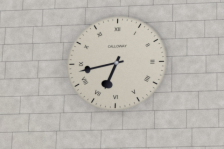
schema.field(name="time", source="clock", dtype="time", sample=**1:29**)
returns **6:43**
